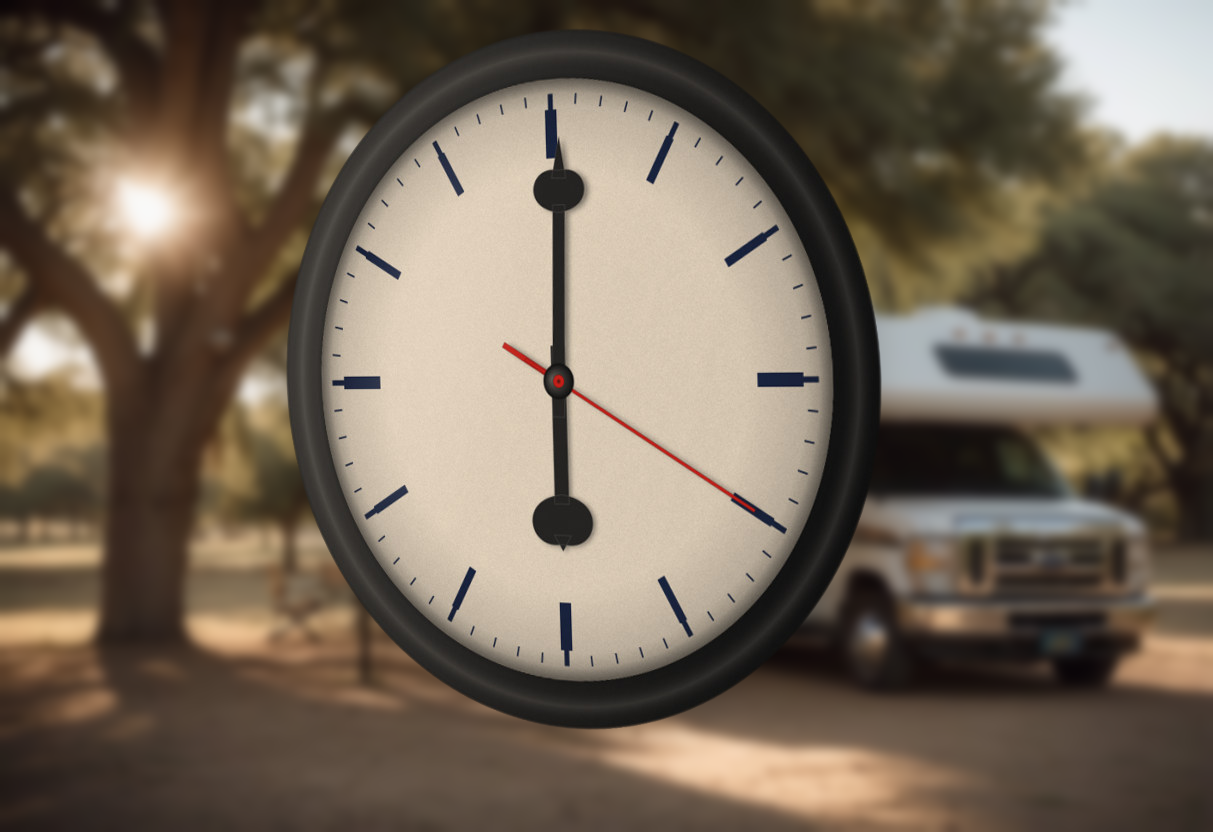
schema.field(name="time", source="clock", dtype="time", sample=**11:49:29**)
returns **6:00:20**
